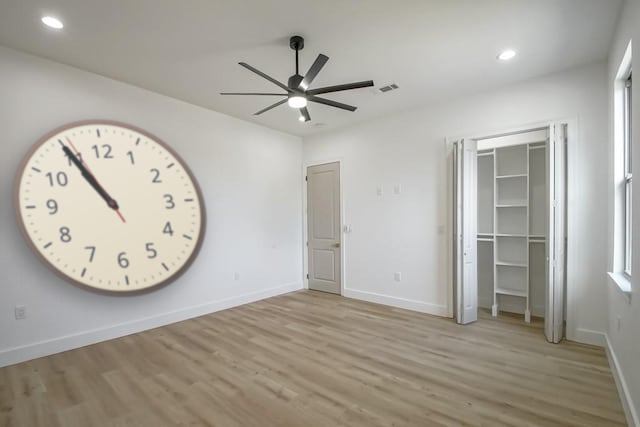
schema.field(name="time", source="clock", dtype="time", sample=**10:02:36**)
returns **10:54:56**
